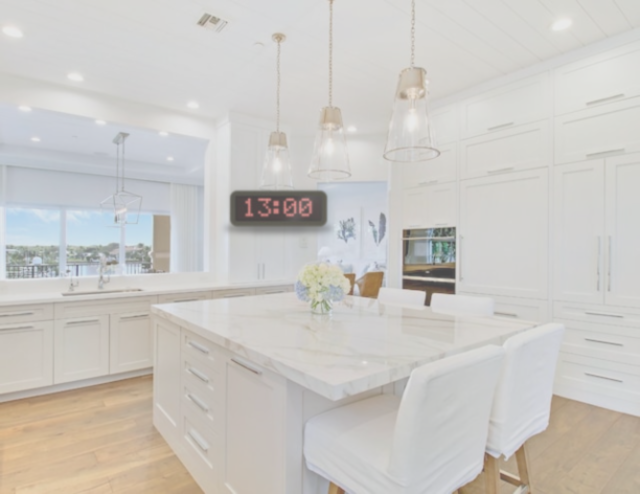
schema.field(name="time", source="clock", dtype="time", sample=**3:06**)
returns **13:00**
